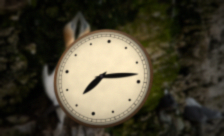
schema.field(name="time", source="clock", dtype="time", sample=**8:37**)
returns **7:13**
